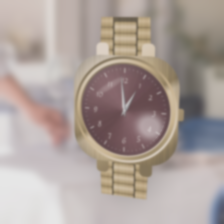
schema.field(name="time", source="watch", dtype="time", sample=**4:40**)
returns **12:59**
